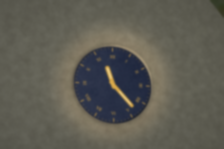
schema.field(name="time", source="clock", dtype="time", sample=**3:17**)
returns **11:23**
